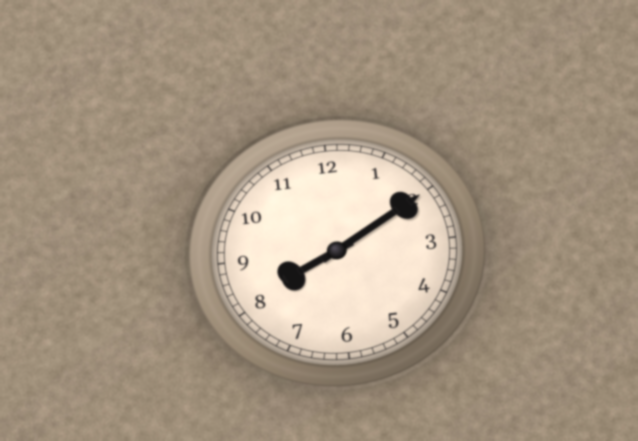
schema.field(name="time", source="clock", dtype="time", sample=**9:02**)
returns **8:10**
